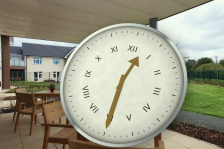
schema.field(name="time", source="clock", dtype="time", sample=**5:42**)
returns **12:30**
